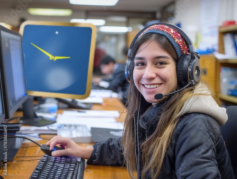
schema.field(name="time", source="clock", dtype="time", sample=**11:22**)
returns **2:50**
